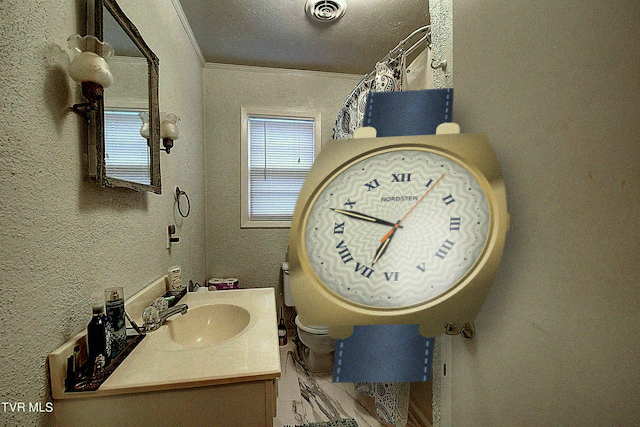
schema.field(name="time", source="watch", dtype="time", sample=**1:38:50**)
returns **6:48:06**
